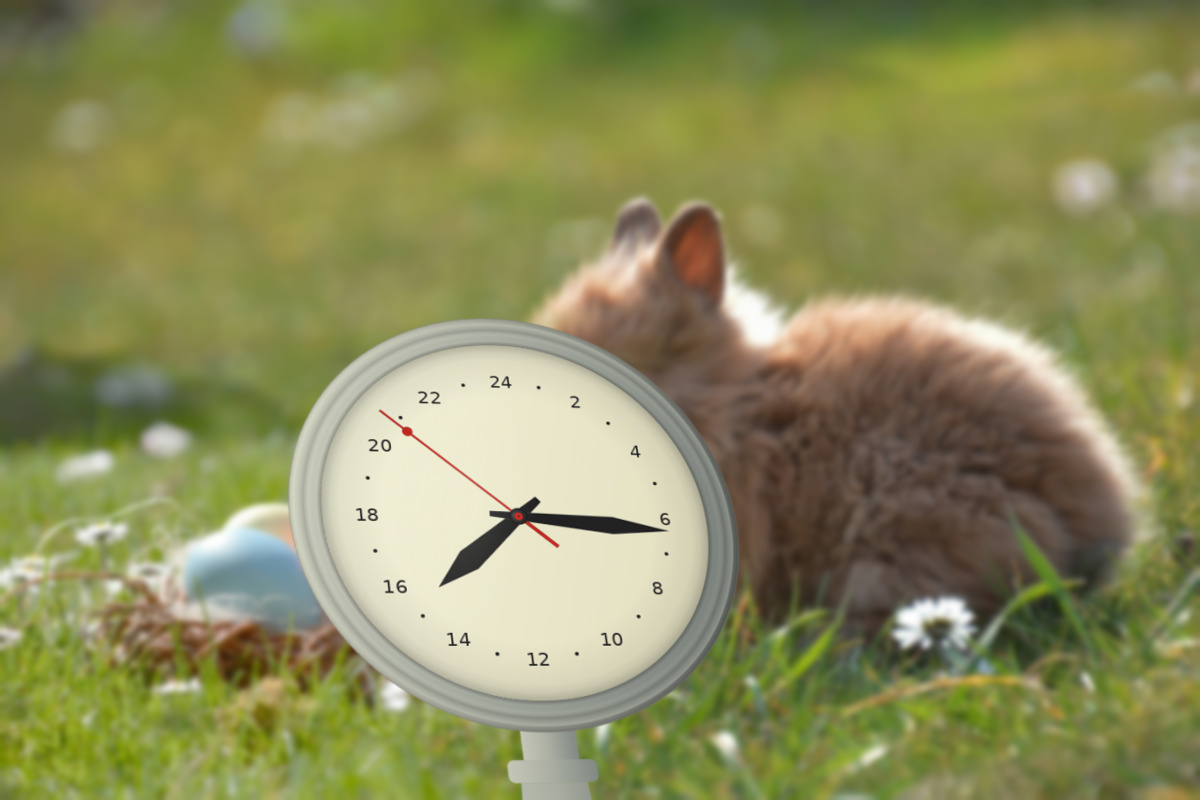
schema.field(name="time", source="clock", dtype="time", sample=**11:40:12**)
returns **15:15:52**
